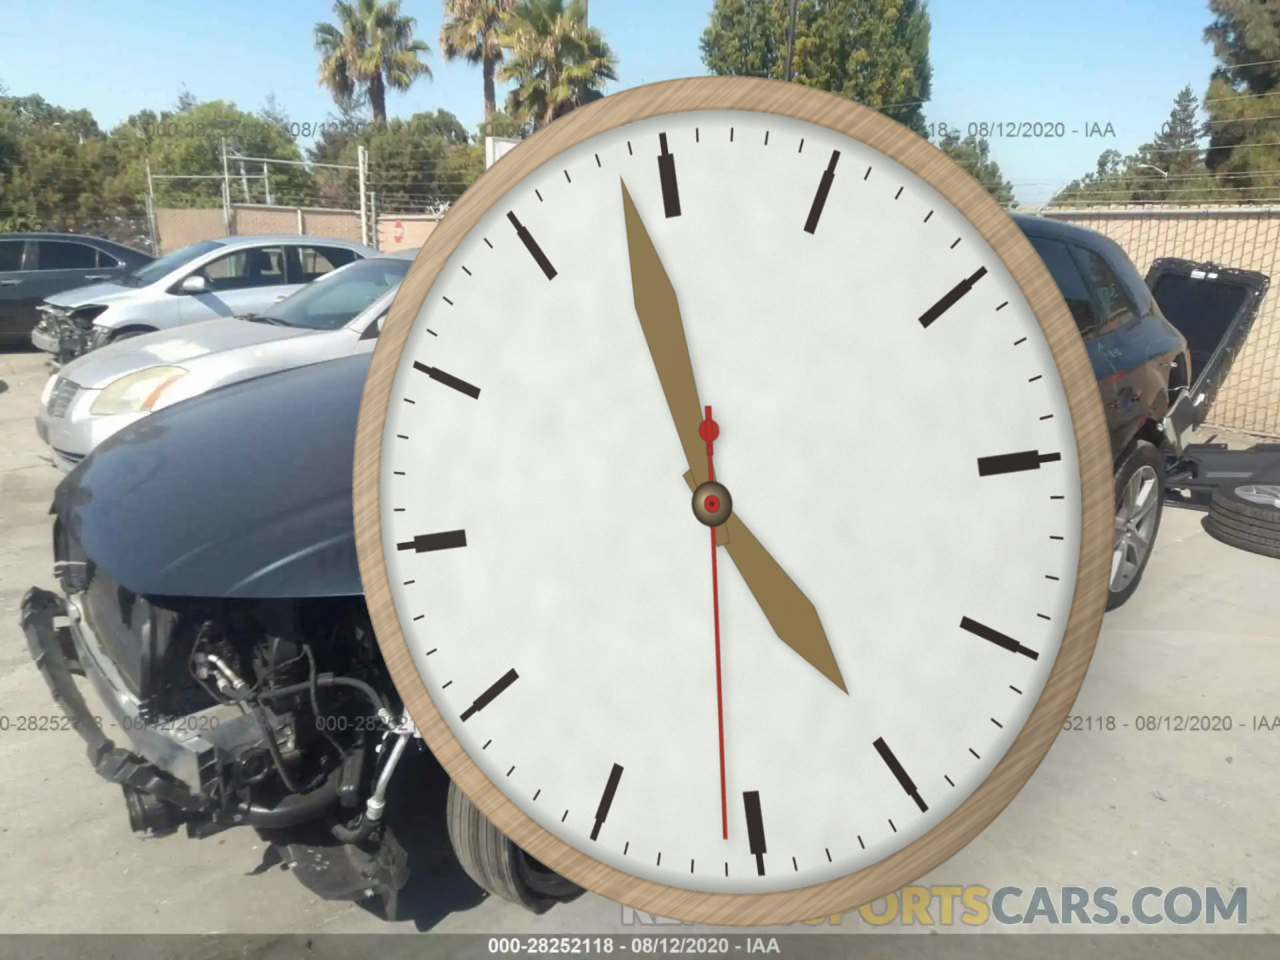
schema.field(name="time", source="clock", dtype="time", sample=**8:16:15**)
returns **4:58:31**
